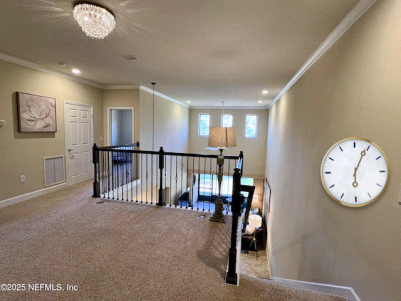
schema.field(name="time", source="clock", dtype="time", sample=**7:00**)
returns **6:04**
